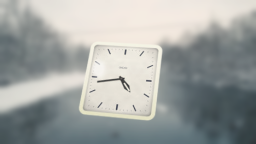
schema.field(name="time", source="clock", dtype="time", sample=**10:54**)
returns **4:43**
